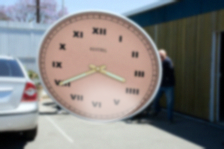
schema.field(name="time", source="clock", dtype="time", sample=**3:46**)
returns **3:40**
